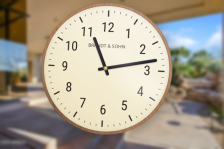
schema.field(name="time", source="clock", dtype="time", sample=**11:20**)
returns **11:13**
